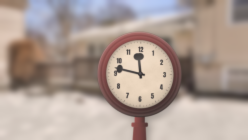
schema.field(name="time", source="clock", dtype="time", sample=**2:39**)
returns **11:47**
